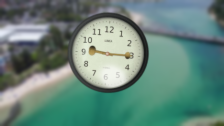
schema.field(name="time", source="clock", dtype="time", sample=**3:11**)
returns **9:15**
